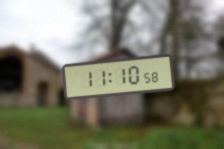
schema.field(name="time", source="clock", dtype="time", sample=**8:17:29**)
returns **11:10:58**
